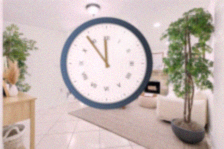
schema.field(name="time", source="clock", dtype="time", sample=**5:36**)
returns **11:54**
